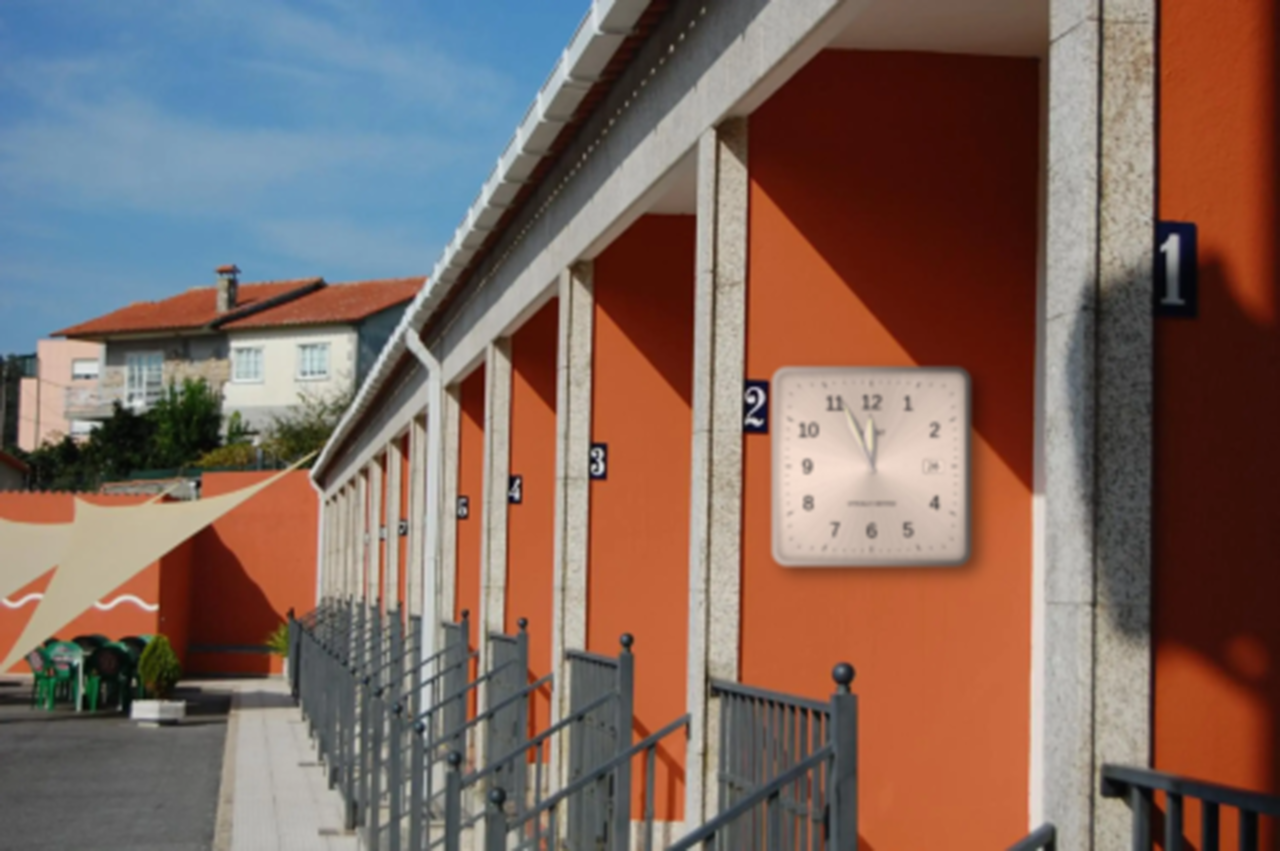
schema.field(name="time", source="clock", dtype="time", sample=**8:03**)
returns **11:56**
